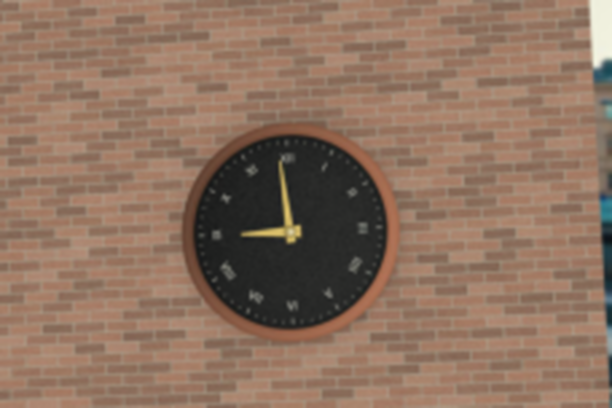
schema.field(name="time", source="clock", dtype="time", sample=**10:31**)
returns **8:59**
